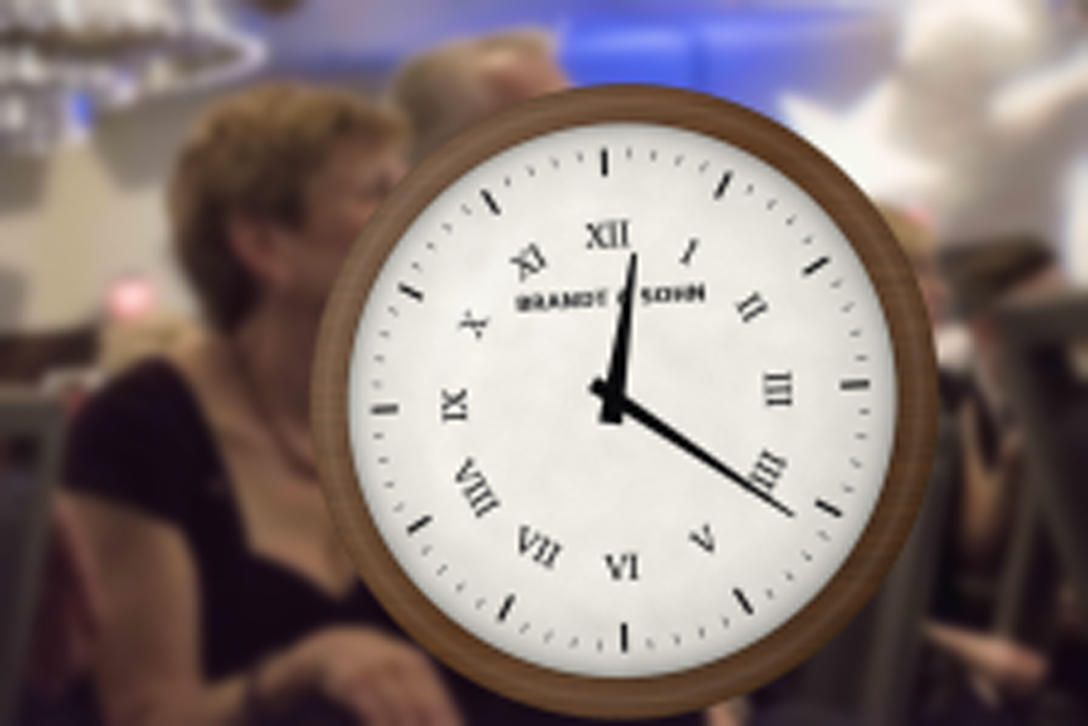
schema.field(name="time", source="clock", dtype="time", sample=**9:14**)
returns **12:21**
